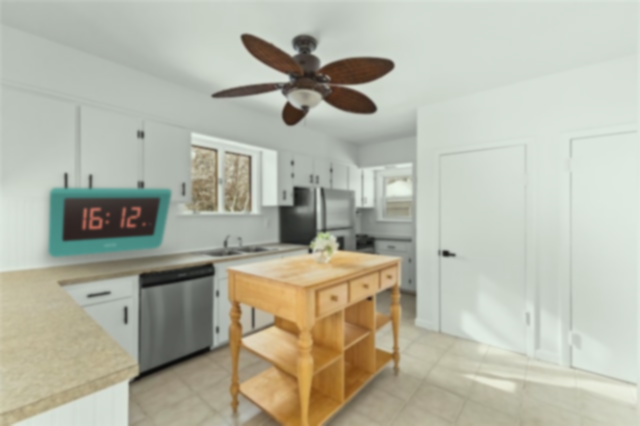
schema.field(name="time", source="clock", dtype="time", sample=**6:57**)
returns **16:12**
